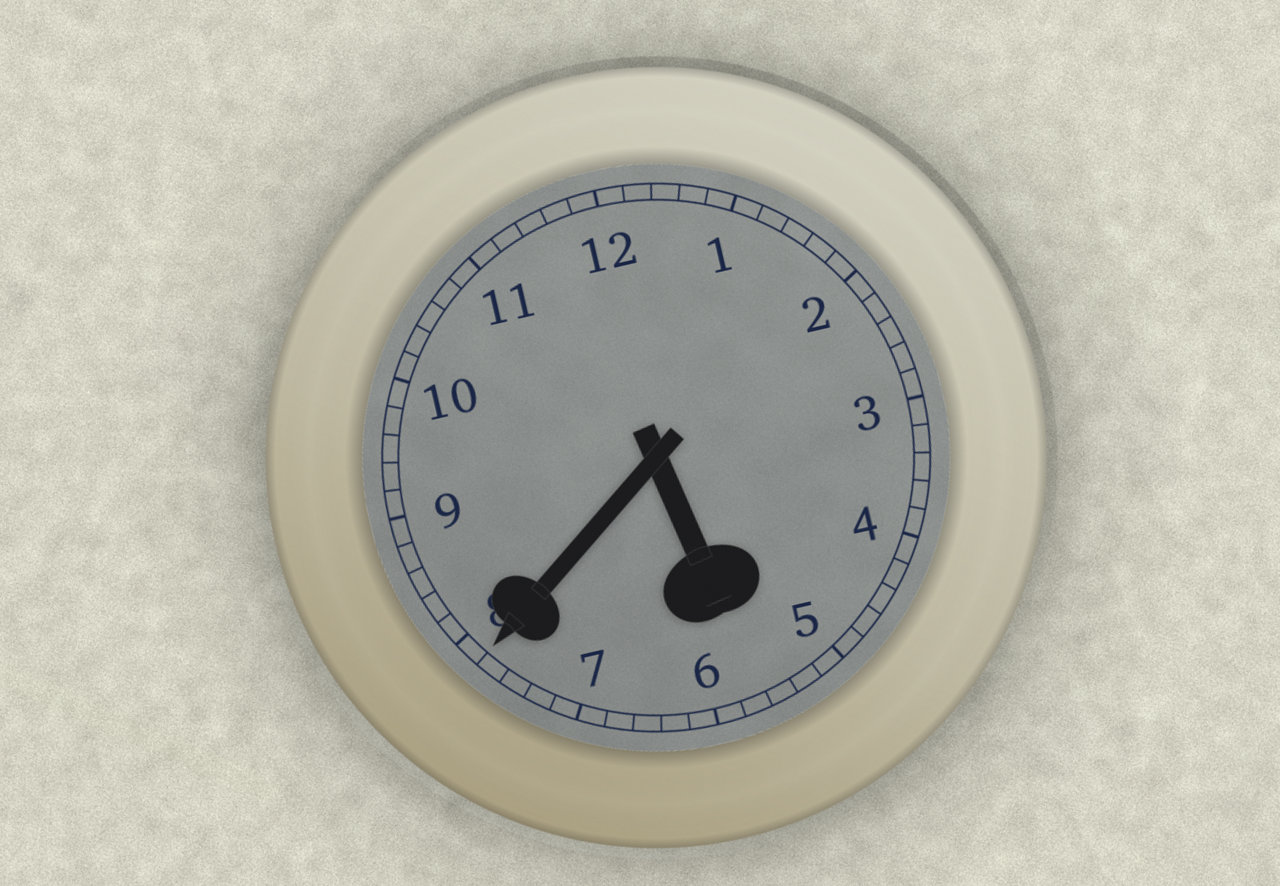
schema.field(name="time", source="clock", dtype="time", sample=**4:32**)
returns **5:39**
